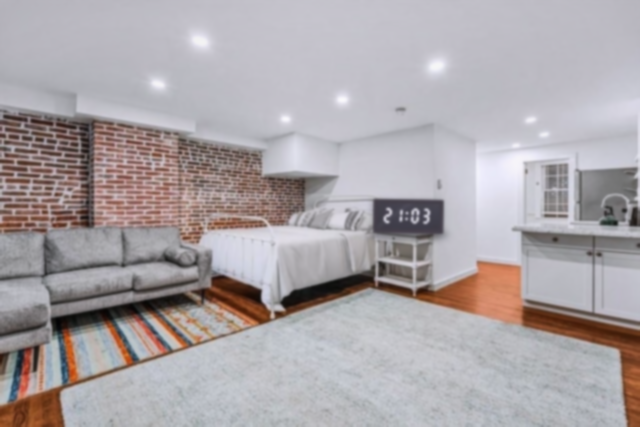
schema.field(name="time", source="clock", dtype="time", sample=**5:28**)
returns **21:03**
